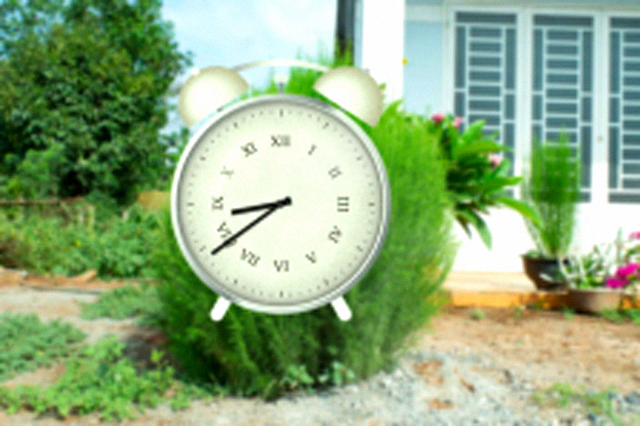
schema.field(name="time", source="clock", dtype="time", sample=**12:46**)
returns **8:39**
